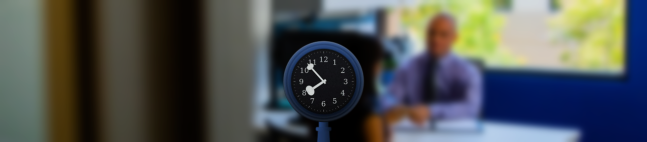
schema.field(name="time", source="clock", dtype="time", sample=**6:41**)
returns **7:53**
